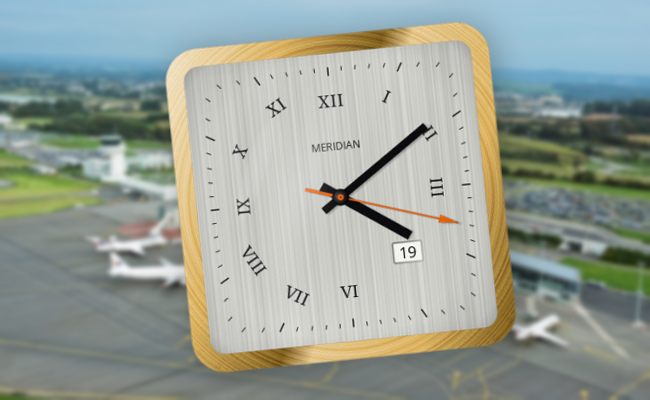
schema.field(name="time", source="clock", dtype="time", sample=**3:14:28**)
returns **4:09:18**
